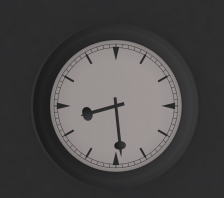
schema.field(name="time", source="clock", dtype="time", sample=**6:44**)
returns **8:29**
